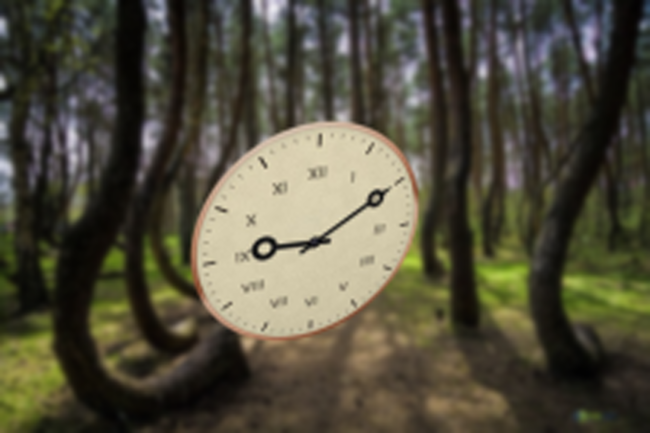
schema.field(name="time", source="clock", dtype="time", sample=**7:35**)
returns **9:10**
